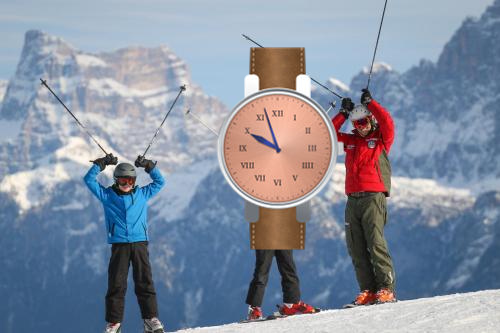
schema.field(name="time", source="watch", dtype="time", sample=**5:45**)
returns **9:57**
